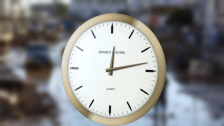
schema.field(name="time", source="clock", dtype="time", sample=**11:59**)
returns **12:13**
